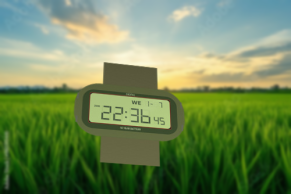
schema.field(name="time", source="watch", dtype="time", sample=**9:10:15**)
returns **22:36:45**
